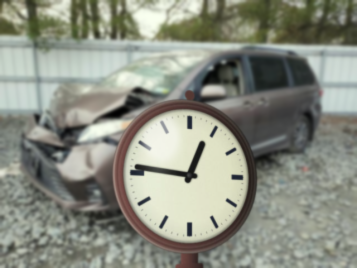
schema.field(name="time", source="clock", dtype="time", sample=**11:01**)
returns **12:46**
